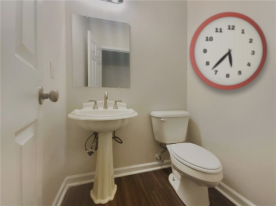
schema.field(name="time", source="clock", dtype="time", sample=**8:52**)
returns **5:37**
